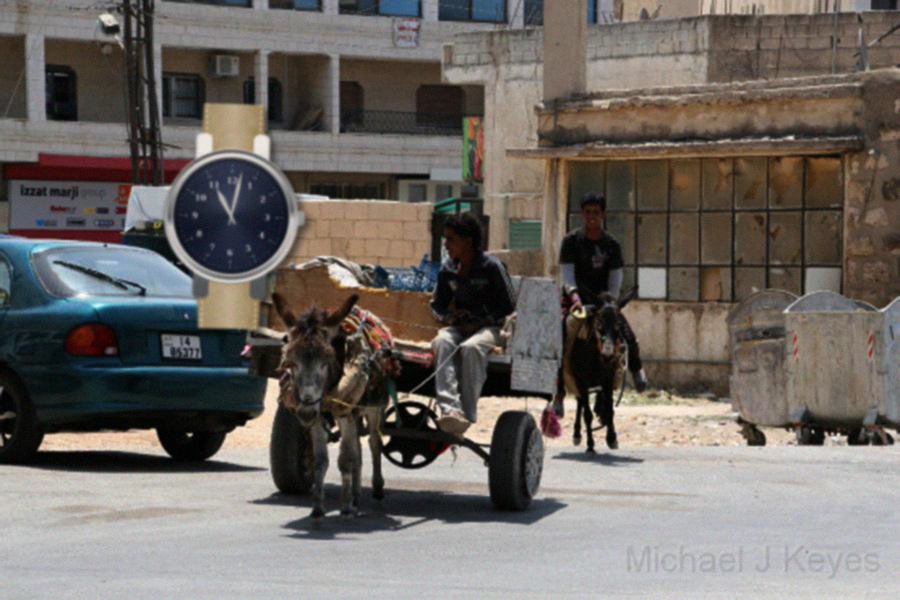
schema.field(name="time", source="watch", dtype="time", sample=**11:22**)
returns **11:02**
